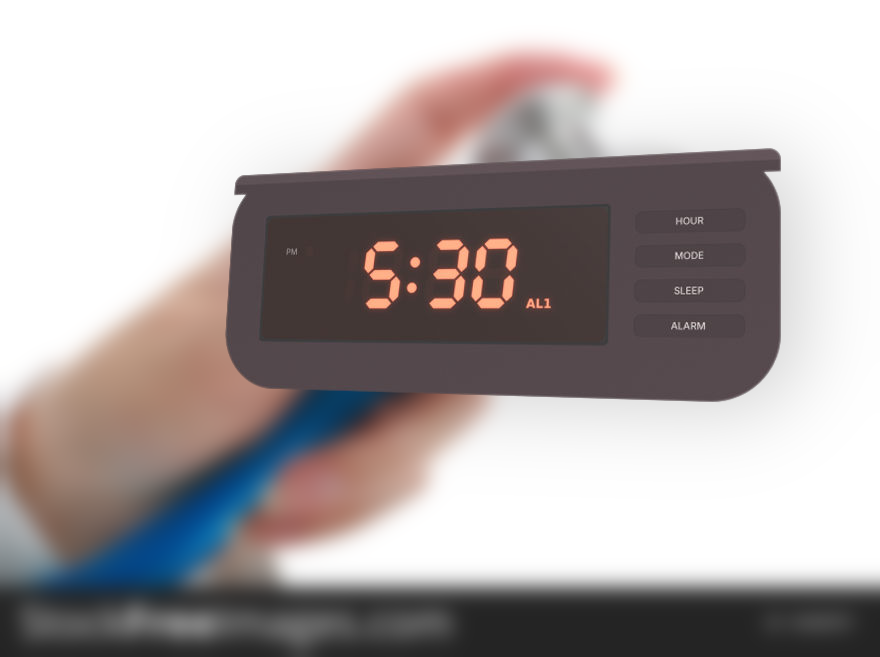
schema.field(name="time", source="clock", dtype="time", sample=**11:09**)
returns **5:30**
